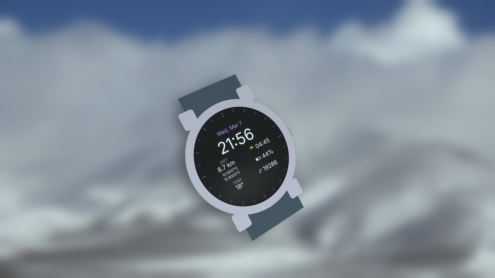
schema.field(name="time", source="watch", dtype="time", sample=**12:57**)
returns **21:56**
